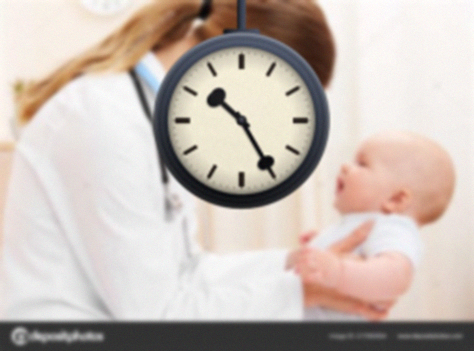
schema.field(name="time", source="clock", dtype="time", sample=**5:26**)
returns **10:25**
